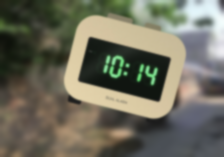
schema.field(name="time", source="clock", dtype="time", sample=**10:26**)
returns **10:14**
